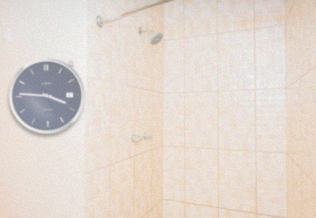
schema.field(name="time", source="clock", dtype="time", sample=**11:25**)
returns **3:46**
